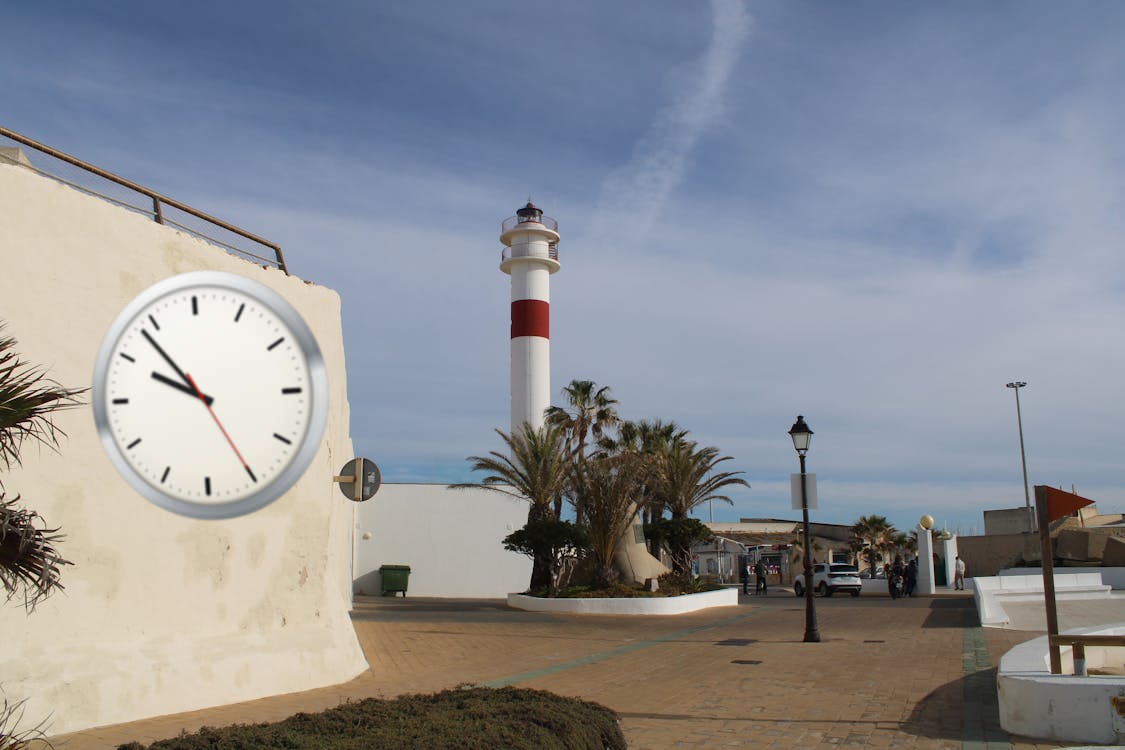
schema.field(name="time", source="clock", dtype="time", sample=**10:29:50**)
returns **9:53:25**
